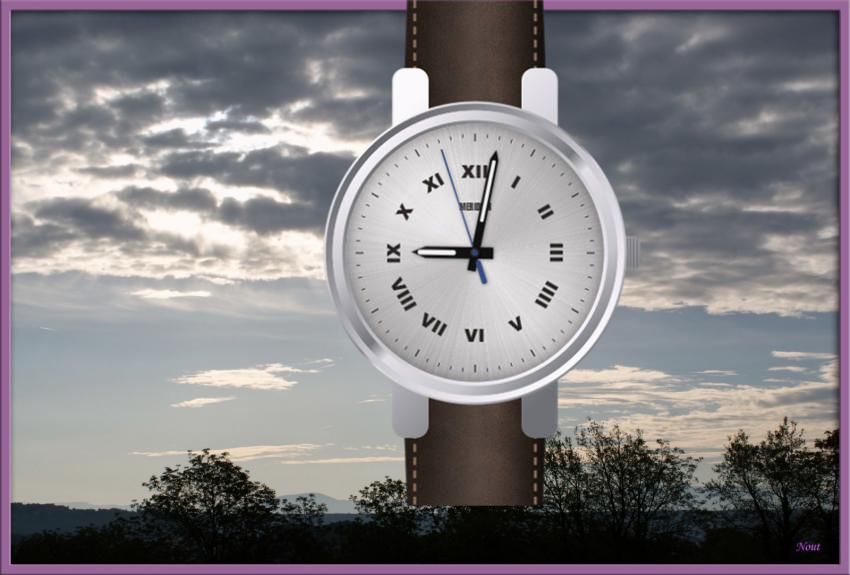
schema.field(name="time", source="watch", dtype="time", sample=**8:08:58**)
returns **9:01:57**
